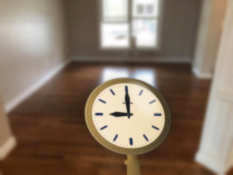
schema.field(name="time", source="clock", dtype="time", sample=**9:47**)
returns **9:00**
